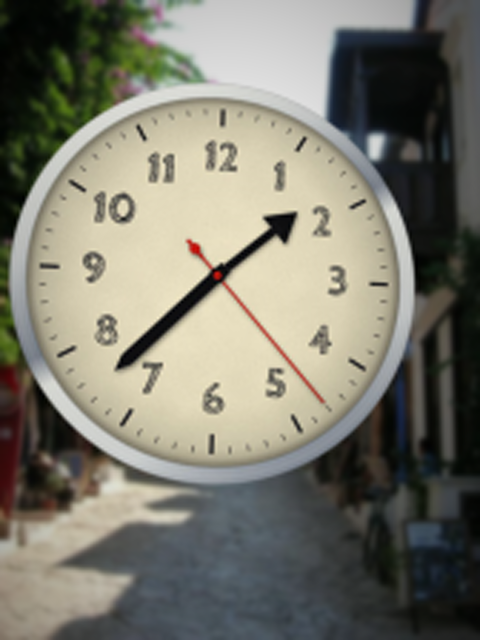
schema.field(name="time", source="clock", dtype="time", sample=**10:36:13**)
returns **1:37:23**
